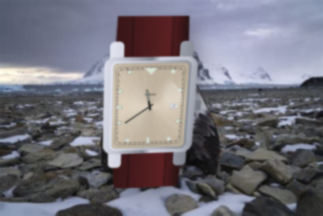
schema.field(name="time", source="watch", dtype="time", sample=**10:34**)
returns **11:39**
